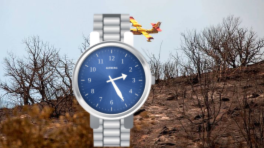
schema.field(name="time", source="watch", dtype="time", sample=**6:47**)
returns **2:25**
